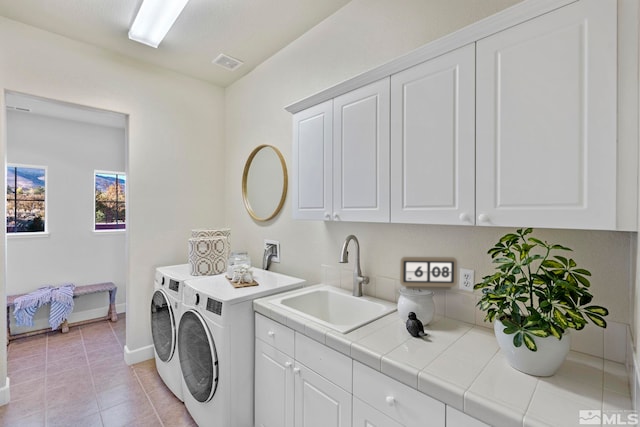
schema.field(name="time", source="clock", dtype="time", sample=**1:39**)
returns **6:08**
